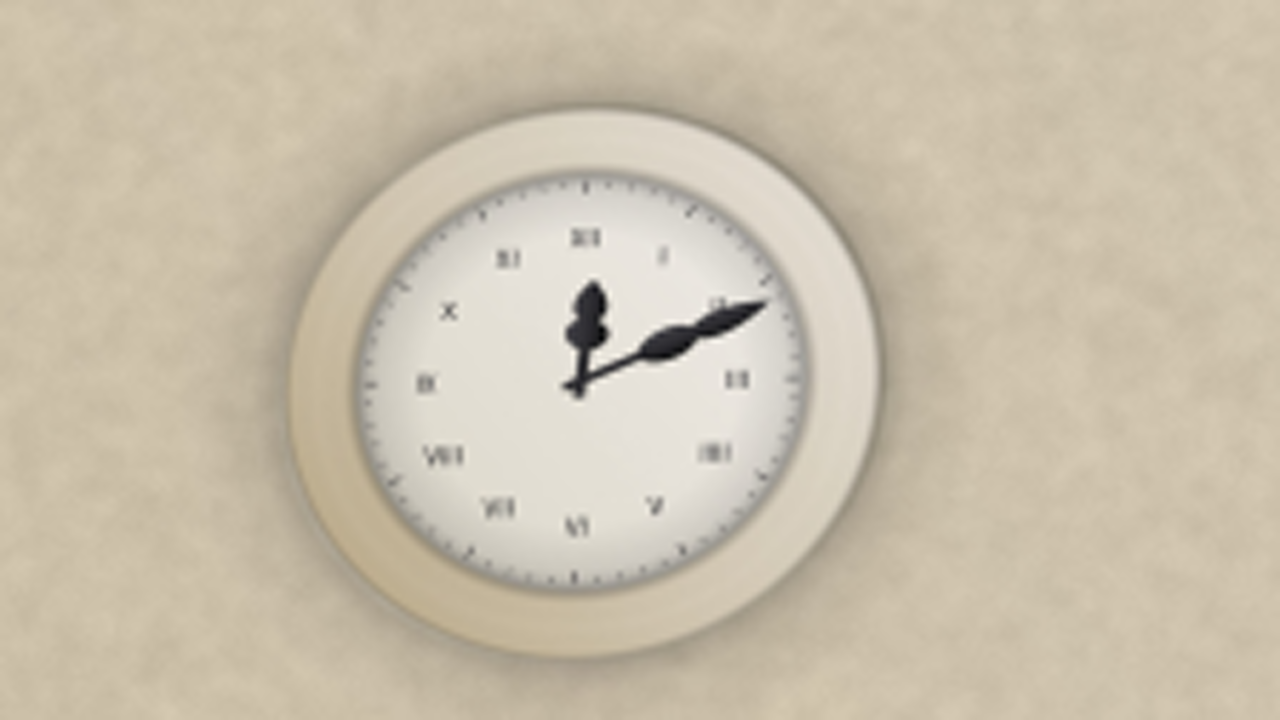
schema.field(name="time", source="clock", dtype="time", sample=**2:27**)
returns **12:11**
